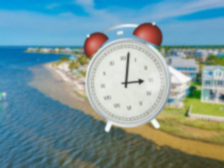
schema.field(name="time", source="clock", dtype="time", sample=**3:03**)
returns **3:02**
